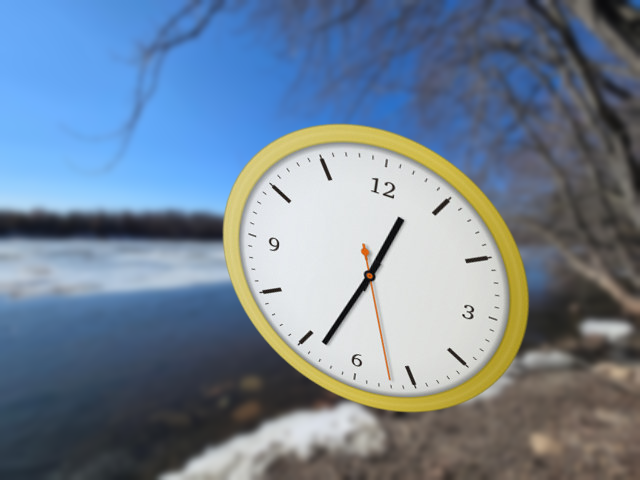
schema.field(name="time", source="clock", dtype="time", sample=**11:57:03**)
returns **12:33:27**
